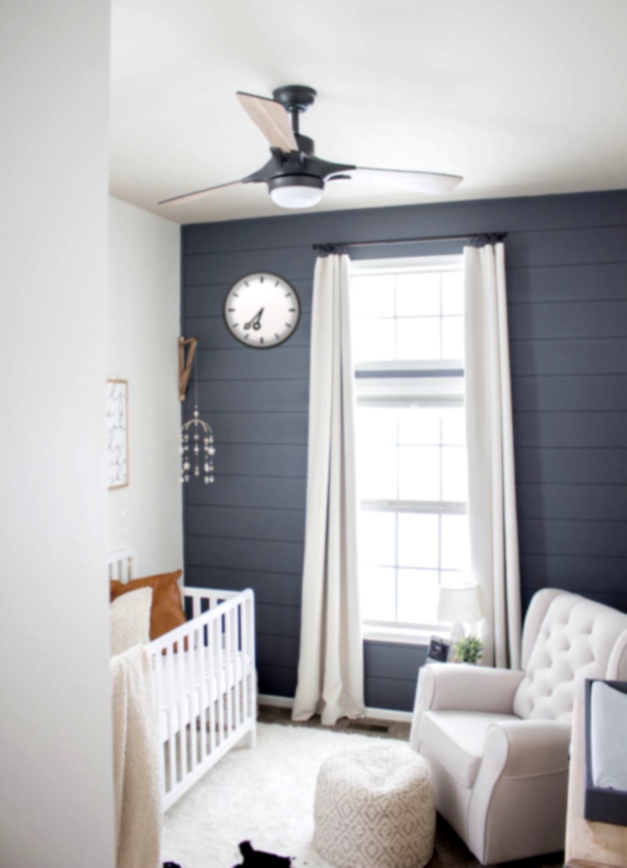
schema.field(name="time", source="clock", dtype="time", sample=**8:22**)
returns **6:37**
